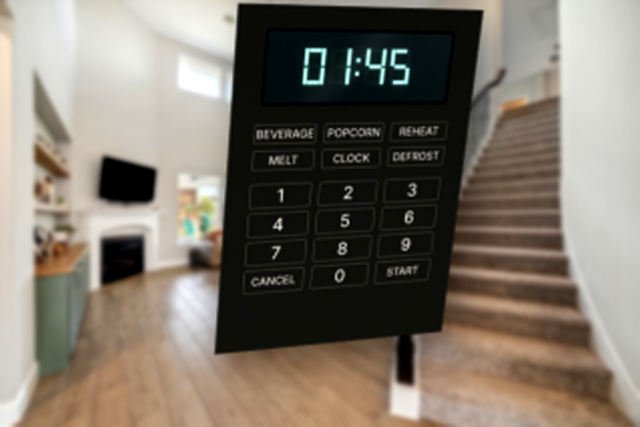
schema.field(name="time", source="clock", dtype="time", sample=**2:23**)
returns **1:45**
